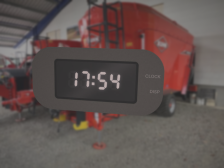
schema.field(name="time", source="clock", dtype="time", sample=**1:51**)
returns **17:54**
